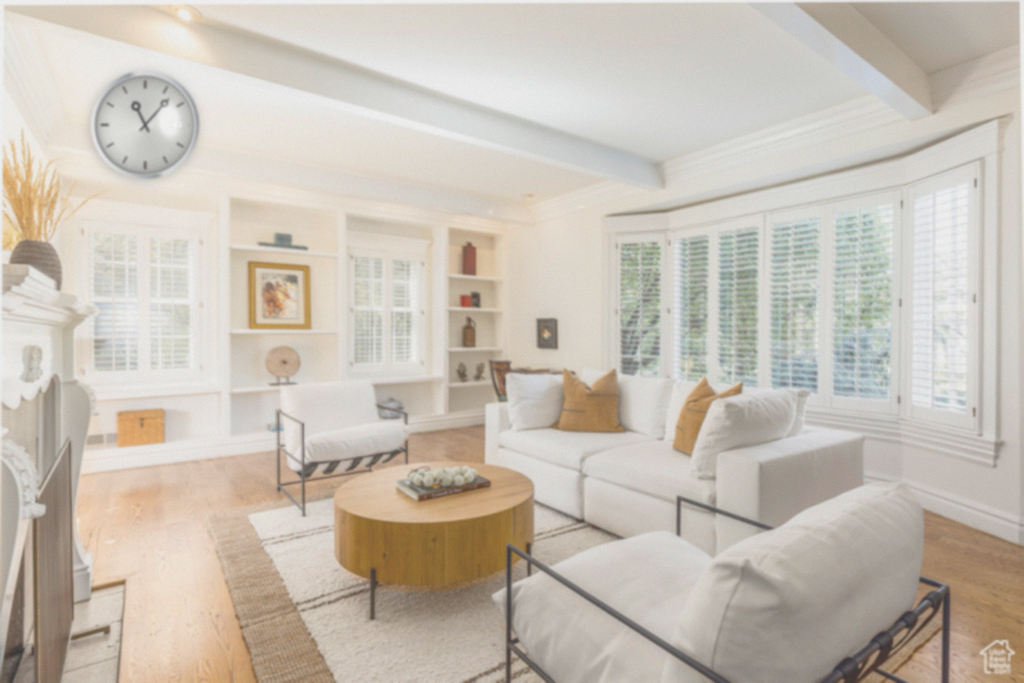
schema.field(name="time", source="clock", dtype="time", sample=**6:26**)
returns **11:07**
